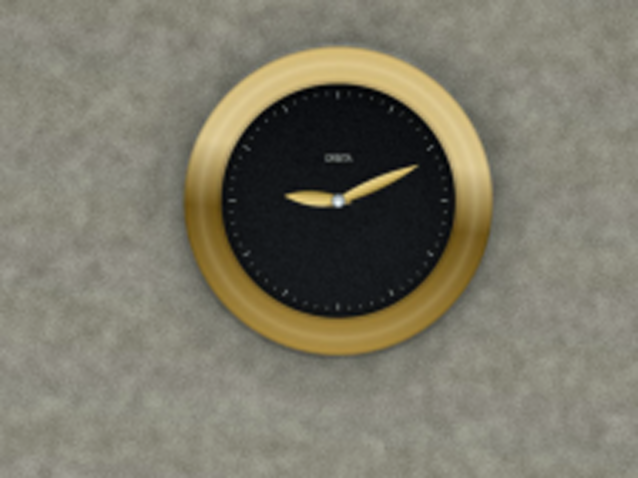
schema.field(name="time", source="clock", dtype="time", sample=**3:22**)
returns **9:11**
